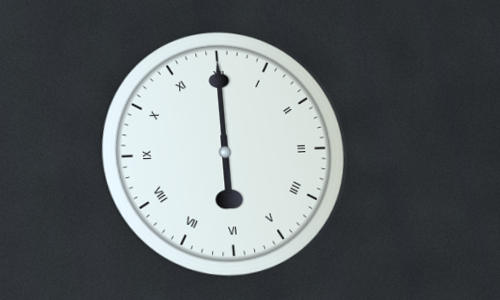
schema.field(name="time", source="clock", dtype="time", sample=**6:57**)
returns **6:00**
